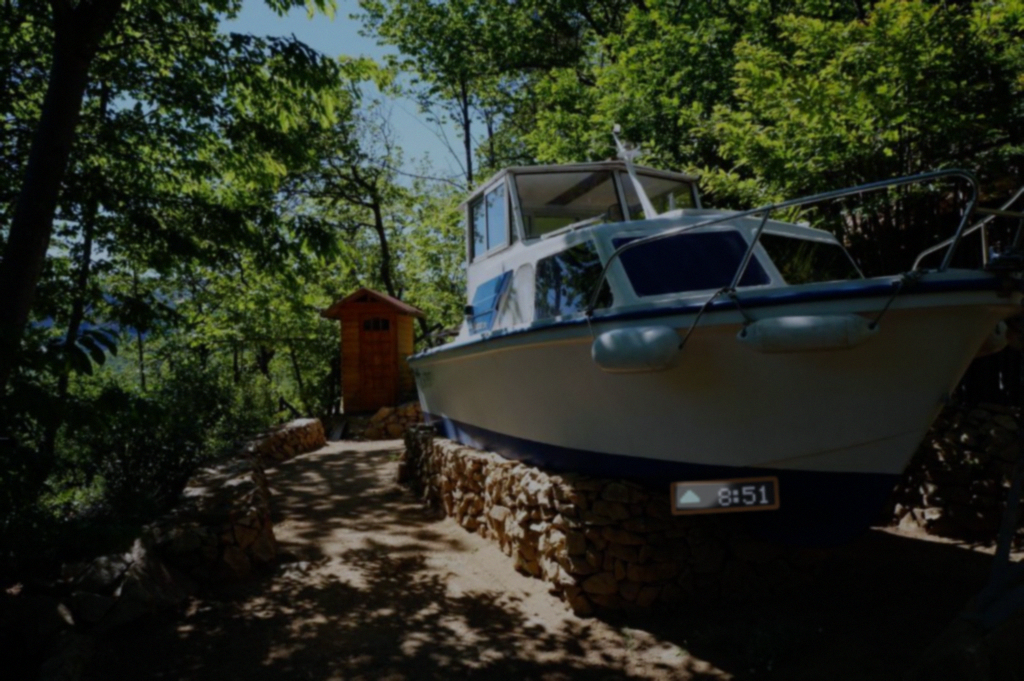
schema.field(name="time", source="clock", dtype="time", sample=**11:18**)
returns **8:51**
